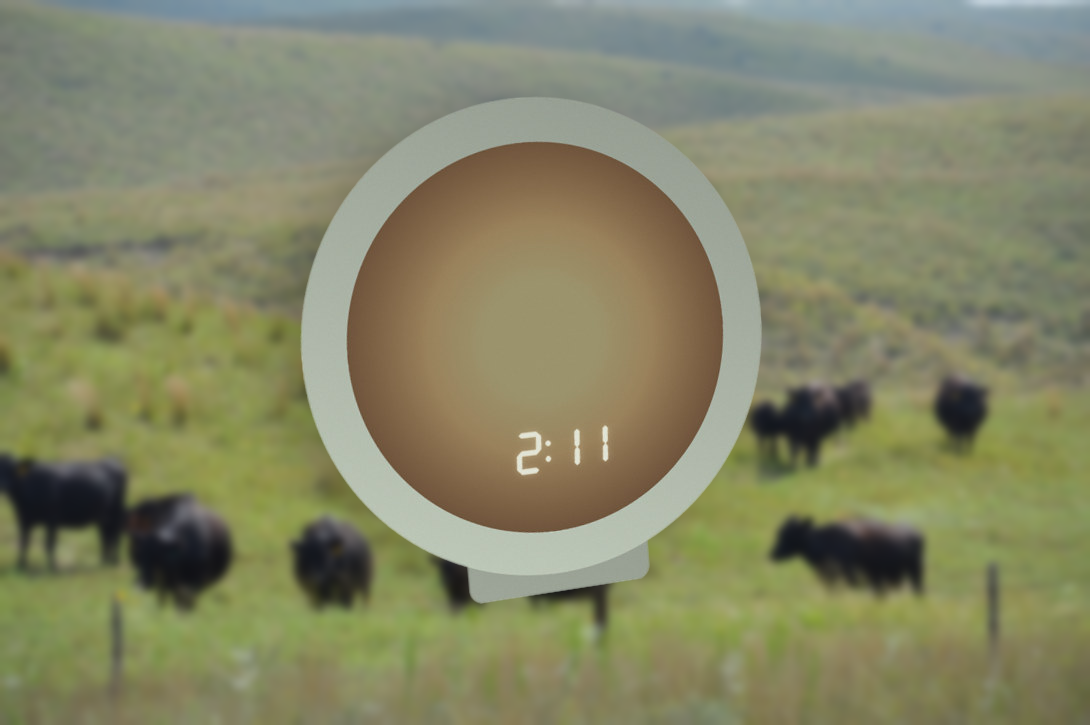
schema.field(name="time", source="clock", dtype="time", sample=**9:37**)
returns **2:11**
